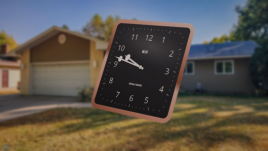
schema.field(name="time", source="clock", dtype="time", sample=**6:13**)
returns **9:47**
